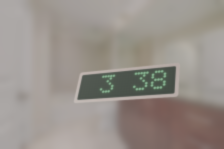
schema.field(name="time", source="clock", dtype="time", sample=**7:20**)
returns **3:38**
